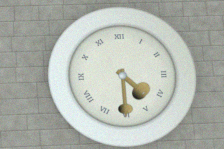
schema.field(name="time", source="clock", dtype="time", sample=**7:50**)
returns **4:30**
